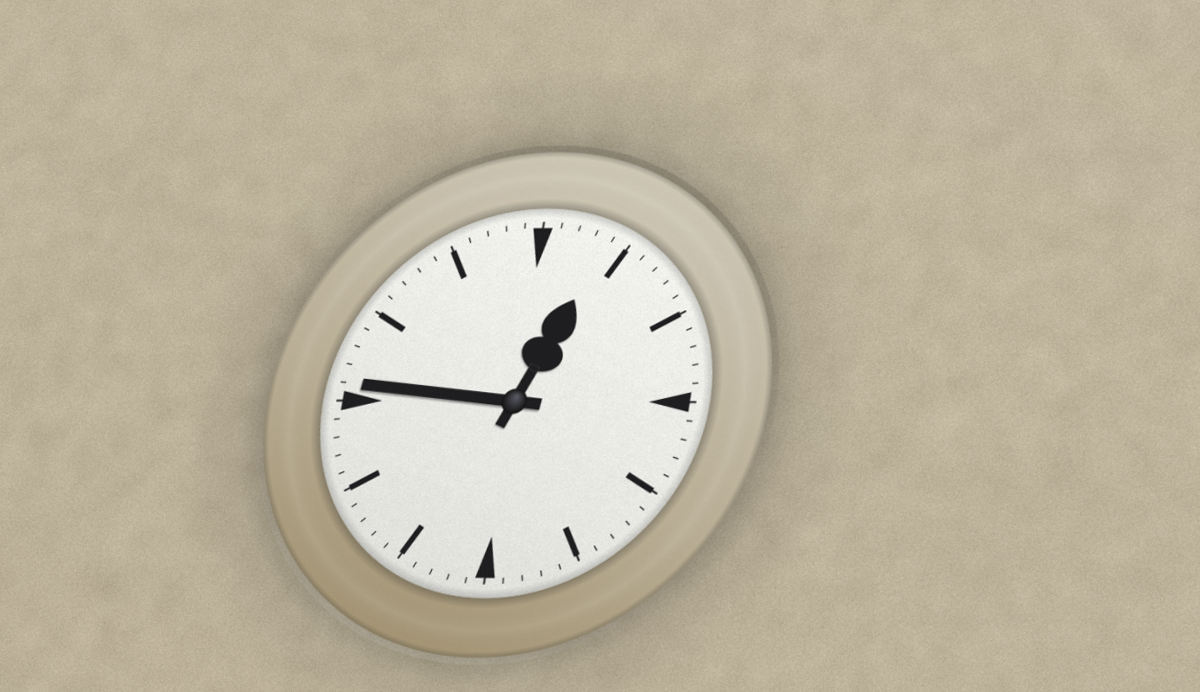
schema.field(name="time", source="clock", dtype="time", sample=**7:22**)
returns **12:46**
